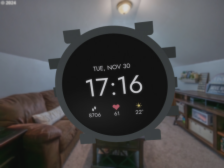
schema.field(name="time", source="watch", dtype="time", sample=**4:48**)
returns **17:16**
